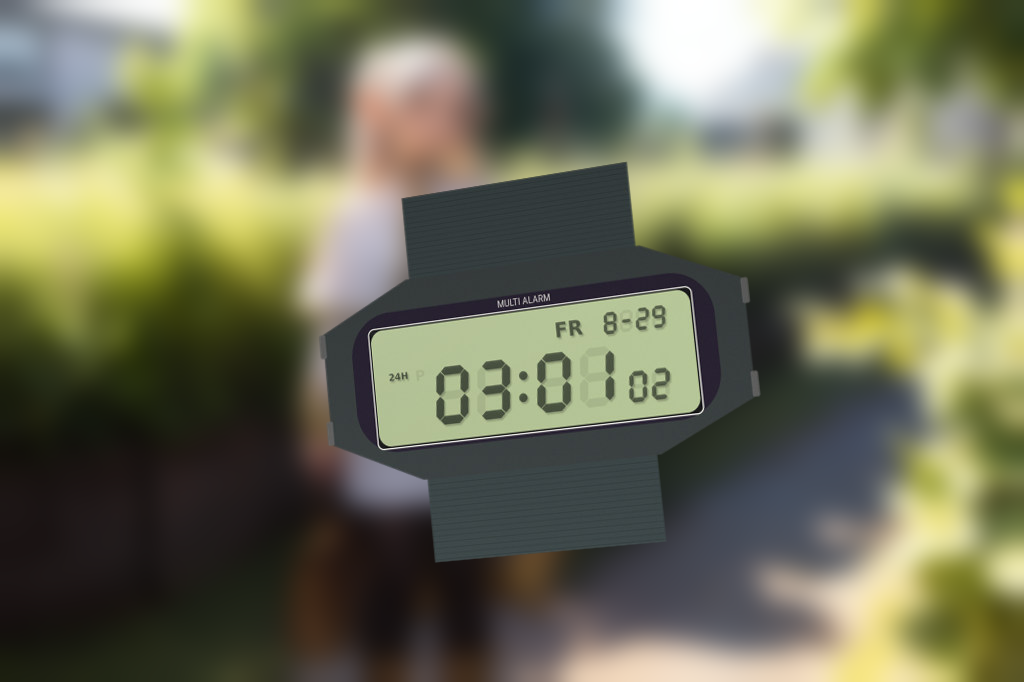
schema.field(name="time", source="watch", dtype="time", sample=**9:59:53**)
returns **3:01:02**
